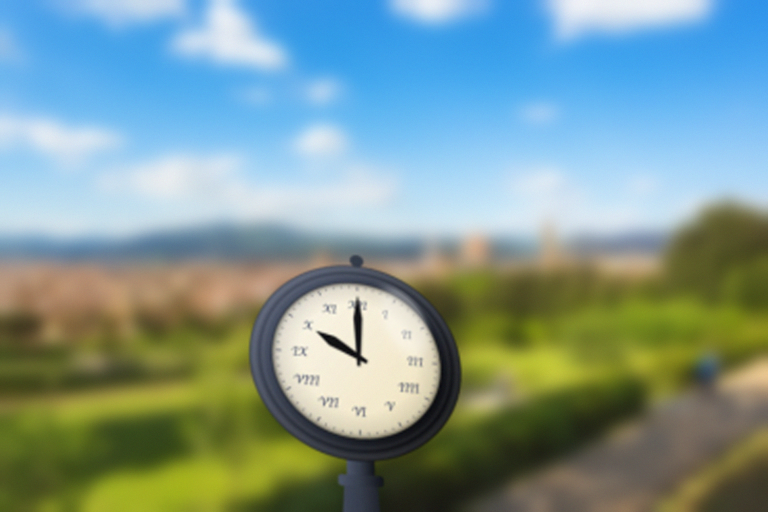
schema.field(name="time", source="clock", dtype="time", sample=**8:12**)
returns **10:00**
